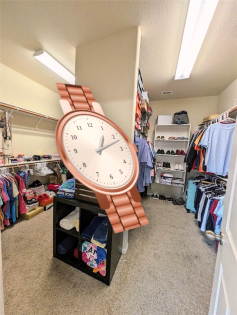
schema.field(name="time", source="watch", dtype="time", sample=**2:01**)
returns **1:12**
